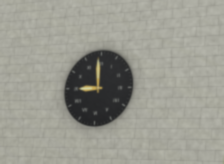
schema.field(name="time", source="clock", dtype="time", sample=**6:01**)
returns **8:59**
